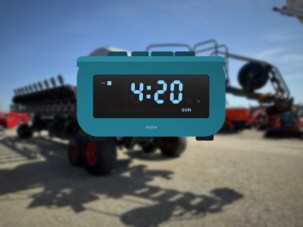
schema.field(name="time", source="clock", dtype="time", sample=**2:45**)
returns **4:20**
